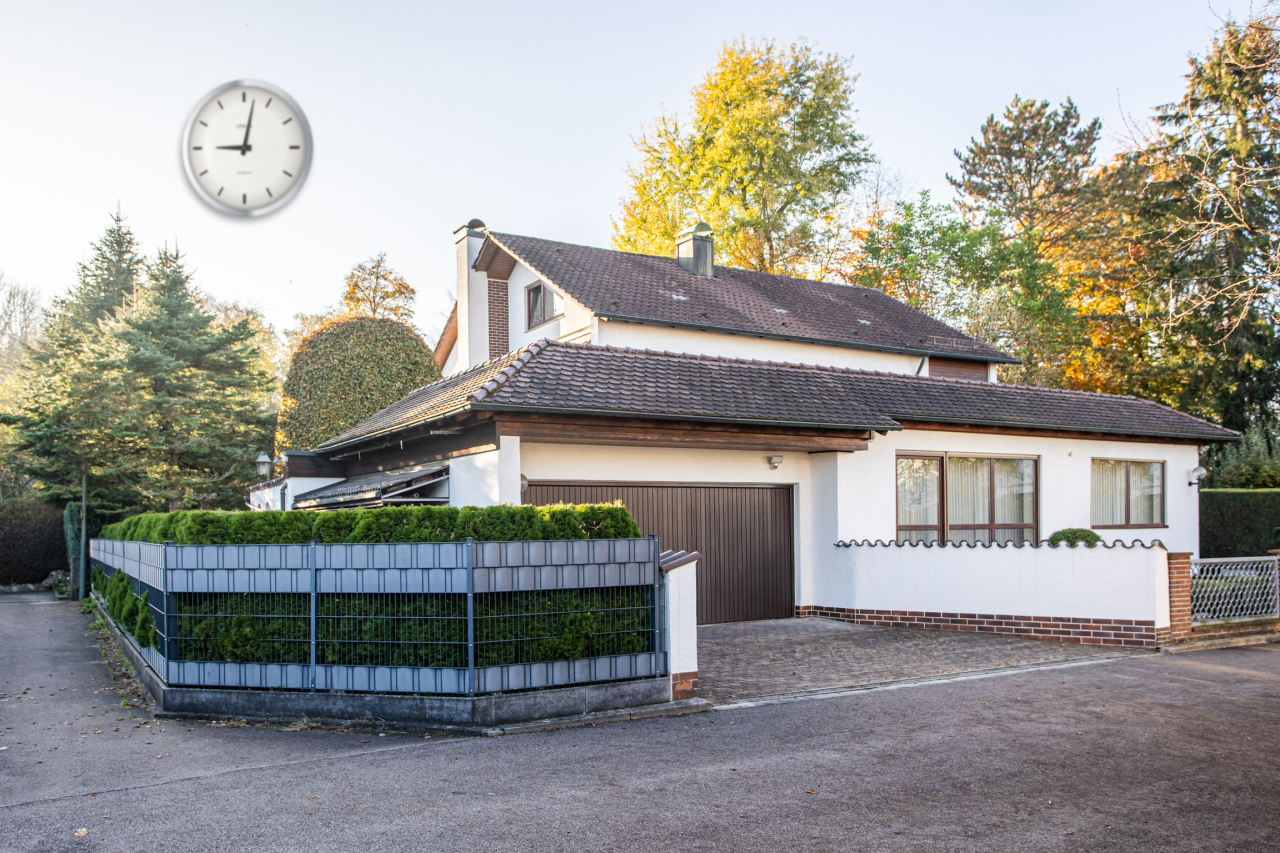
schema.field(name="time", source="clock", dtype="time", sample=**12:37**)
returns **9:02**
